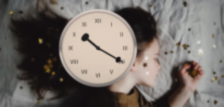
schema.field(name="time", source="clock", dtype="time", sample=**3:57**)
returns **10:20**
